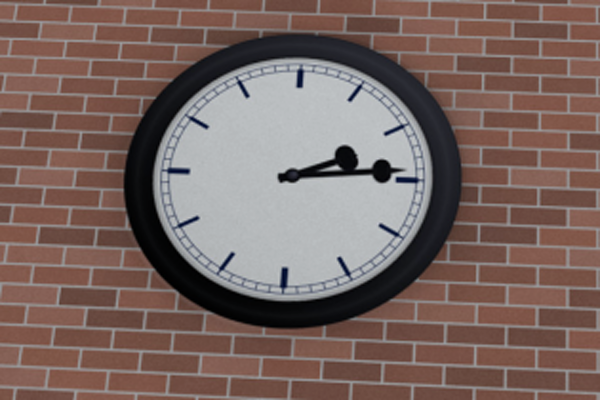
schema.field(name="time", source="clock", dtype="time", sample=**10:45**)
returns **2:14**
